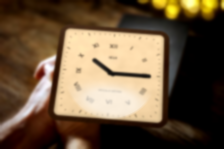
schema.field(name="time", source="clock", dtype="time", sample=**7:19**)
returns **10:15**
